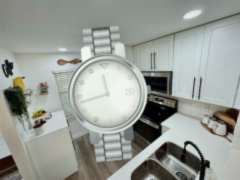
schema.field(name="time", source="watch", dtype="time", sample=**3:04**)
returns **11:43**
